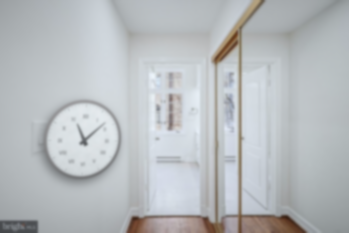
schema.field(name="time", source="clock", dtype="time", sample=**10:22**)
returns **11:08**
